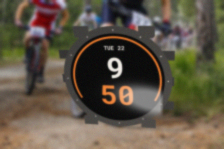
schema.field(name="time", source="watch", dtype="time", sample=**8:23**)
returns **9:50**
